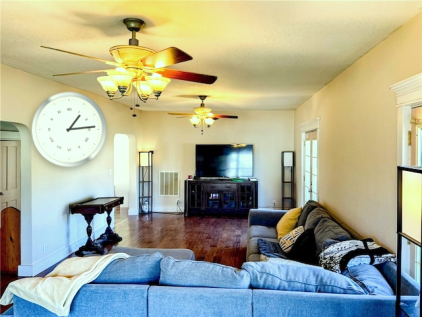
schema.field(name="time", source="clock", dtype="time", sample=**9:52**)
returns **1:14**
